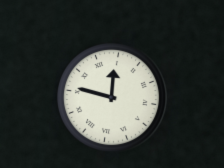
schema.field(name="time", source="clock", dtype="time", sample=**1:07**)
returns **12:51**
